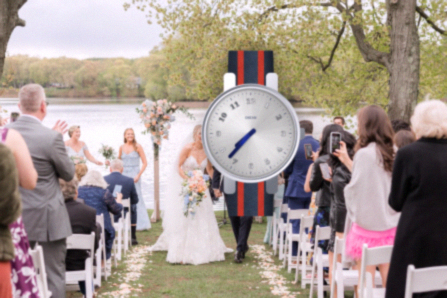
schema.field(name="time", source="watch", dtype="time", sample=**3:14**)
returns **7:37**
